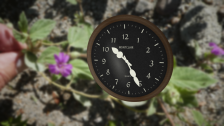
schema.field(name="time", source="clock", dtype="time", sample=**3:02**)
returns **10:26**
